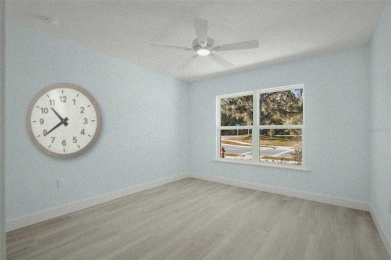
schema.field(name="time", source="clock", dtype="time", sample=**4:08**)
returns **10:39**
